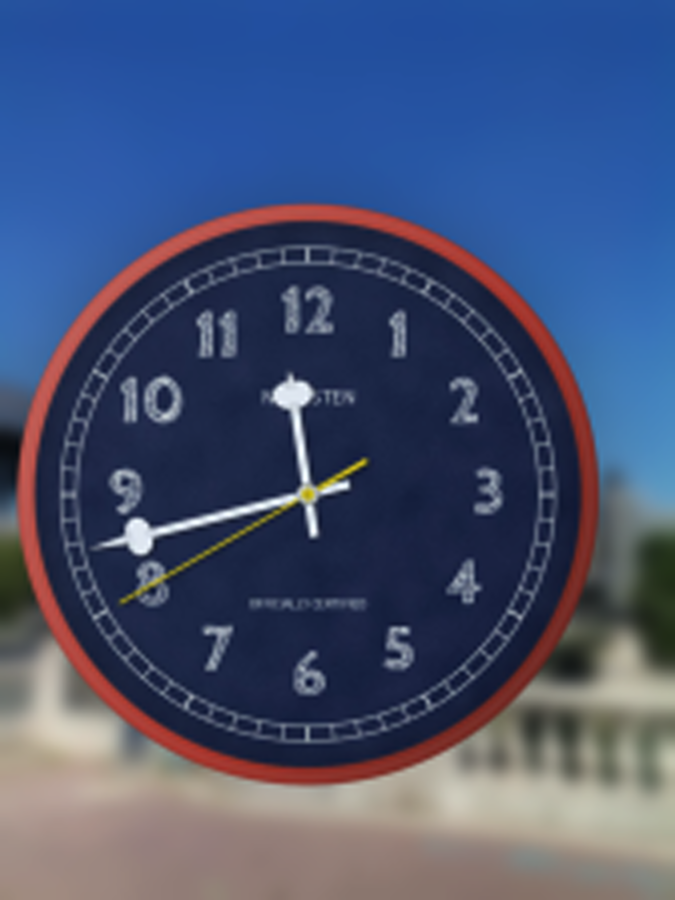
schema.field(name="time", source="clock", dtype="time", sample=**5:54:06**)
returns **11:42:40**
